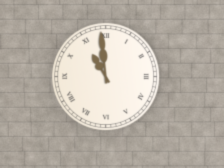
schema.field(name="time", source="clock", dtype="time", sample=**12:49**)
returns **10:59**
